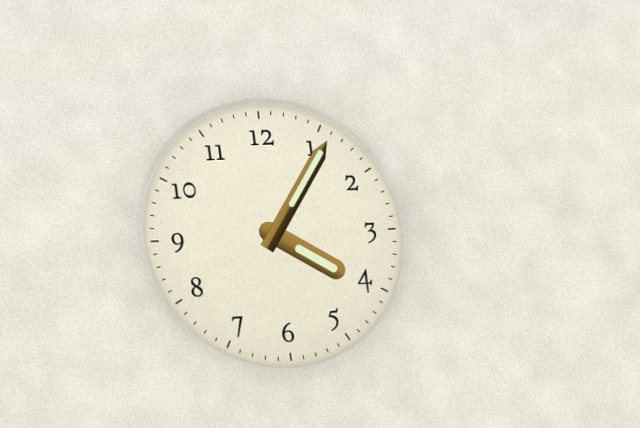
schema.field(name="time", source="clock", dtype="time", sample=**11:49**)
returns **4:06**
